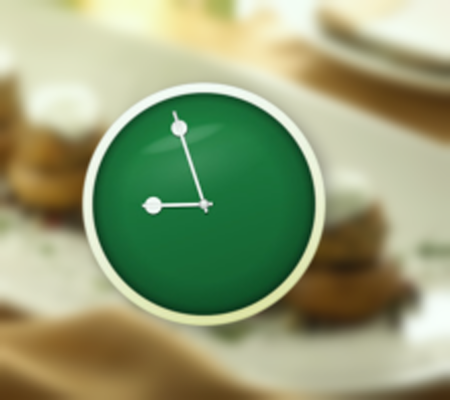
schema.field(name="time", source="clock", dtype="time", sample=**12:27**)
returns **8:57**
